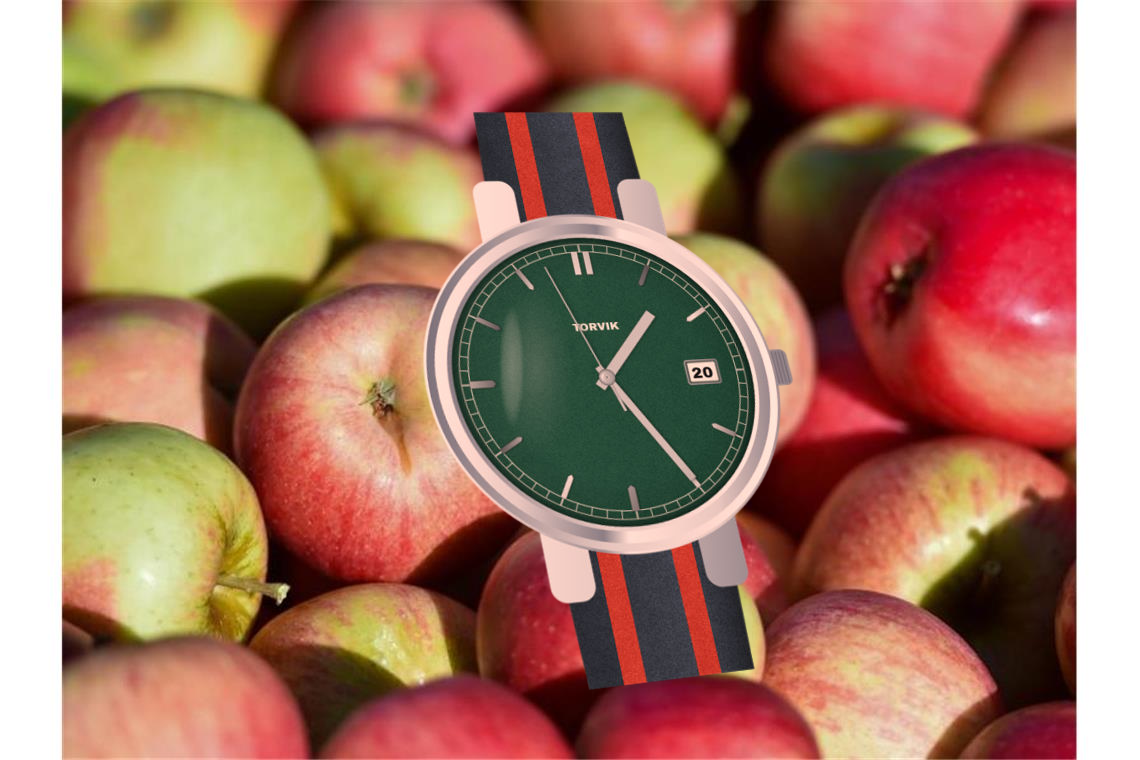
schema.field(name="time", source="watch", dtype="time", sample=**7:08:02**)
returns **1:24:57**
